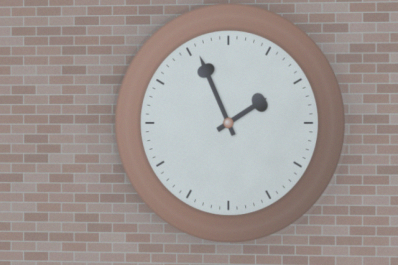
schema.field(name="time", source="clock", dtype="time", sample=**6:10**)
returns **1:56**
